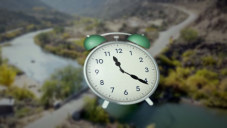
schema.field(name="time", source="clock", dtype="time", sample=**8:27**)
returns **11:21**
